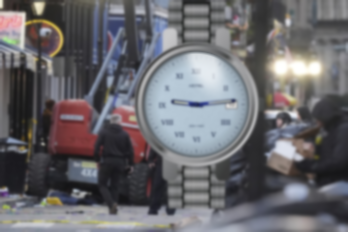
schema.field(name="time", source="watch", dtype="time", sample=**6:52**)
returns **9:14**
